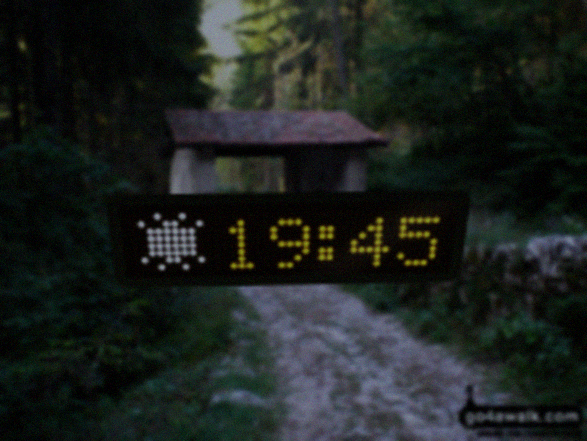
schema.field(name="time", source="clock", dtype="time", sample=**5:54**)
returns **19:45**
